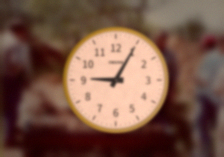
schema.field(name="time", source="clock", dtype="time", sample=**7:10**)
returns **9:05**
